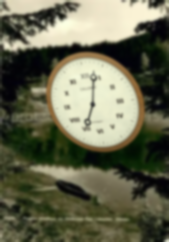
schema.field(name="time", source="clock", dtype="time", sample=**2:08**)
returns **7:03**
